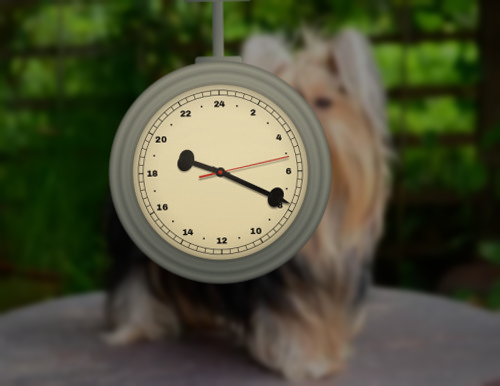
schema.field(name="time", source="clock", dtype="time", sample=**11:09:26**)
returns **19:19:13**
